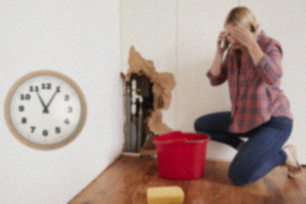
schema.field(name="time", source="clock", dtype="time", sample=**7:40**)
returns **11:05**
